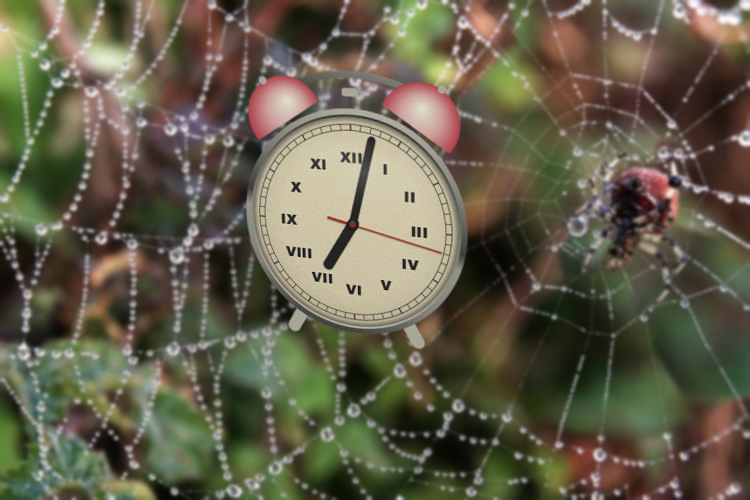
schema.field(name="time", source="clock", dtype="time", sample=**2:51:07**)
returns **7:02:17**
